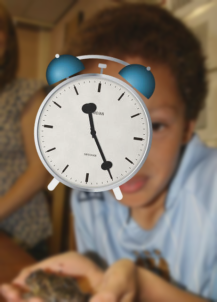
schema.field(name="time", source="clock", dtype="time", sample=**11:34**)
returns **11:25**
